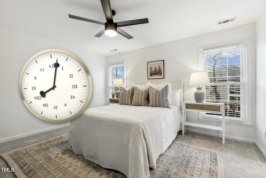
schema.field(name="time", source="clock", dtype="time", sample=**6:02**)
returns **8:02**
